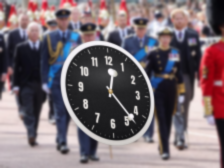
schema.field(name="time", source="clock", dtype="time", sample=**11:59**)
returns **12:23**
